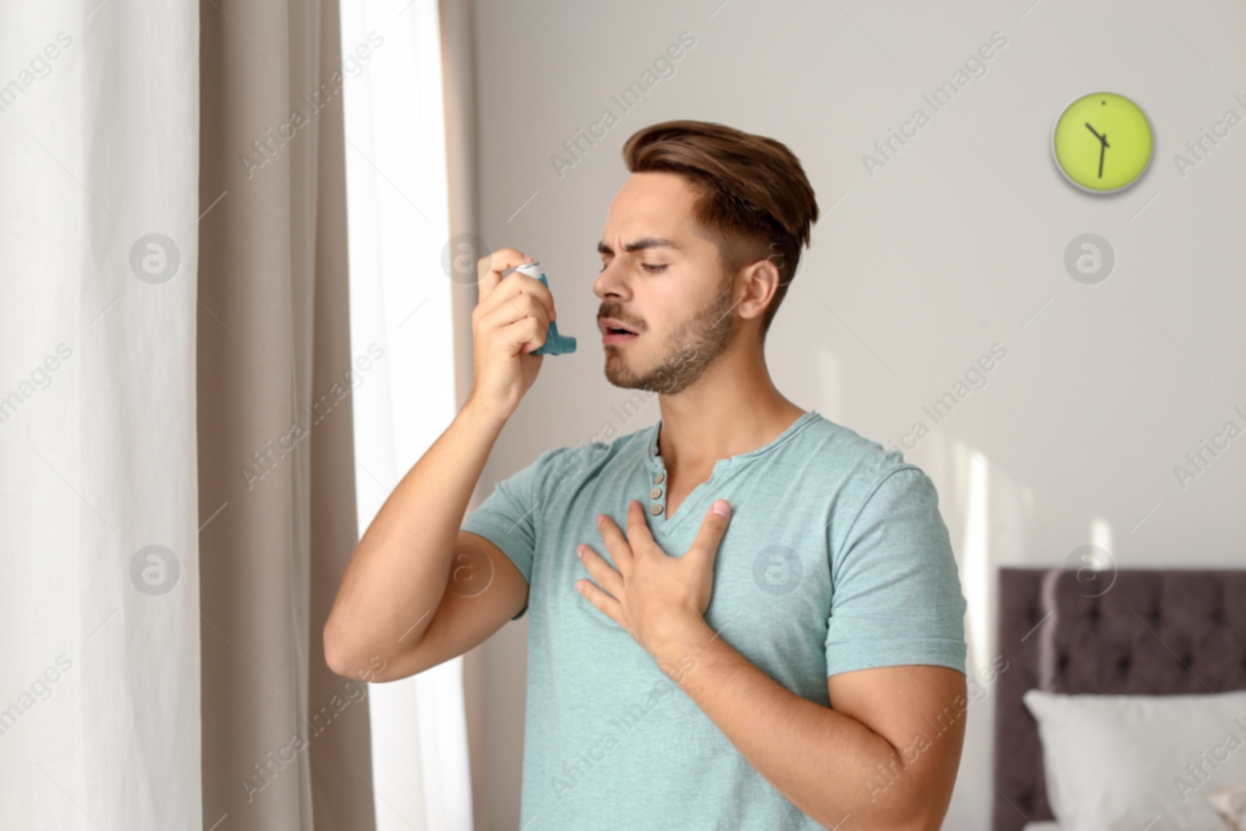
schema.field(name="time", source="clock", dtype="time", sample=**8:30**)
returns **10:31**
